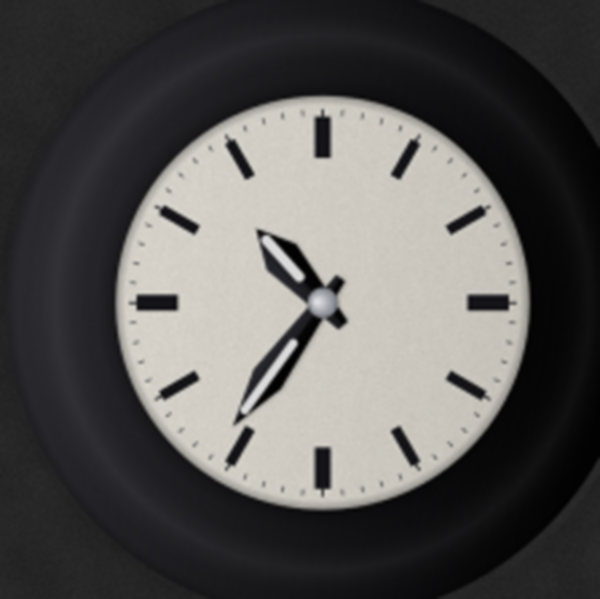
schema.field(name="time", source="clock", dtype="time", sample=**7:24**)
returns **10:36**
